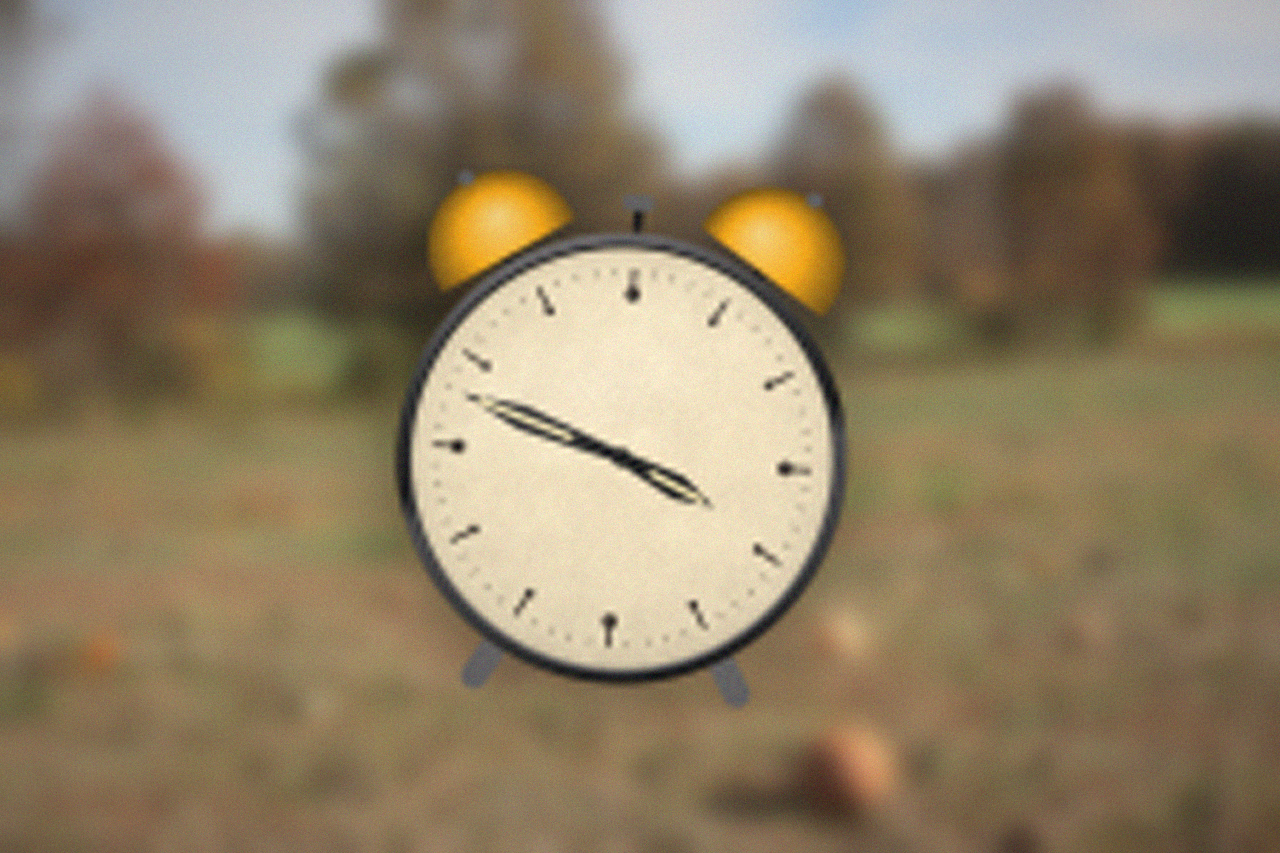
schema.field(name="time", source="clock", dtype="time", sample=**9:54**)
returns **3:48**
